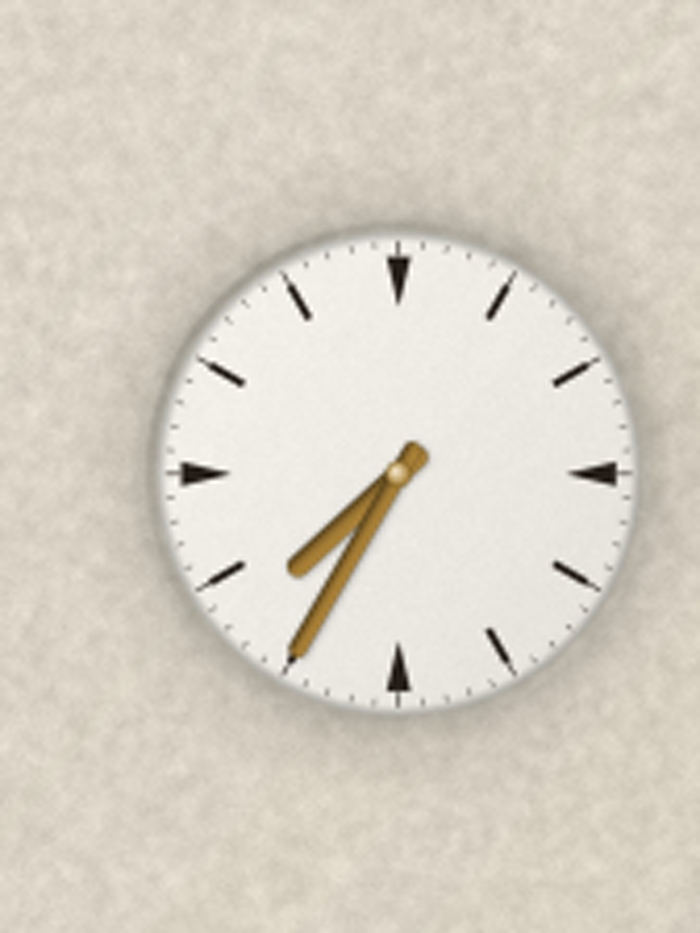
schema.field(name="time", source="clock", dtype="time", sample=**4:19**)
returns **7:35**
